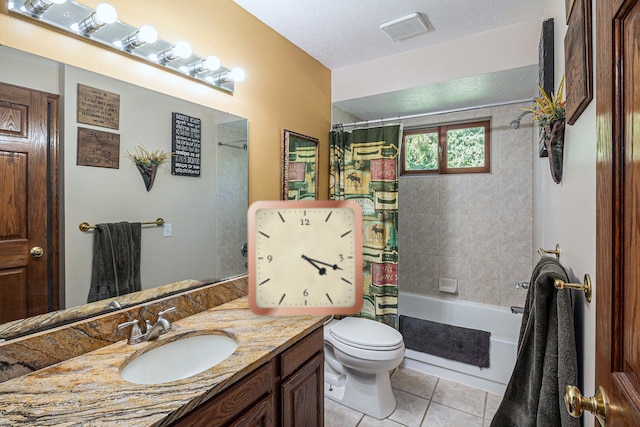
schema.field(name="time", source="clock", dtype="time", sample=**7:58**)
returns **4:18**
